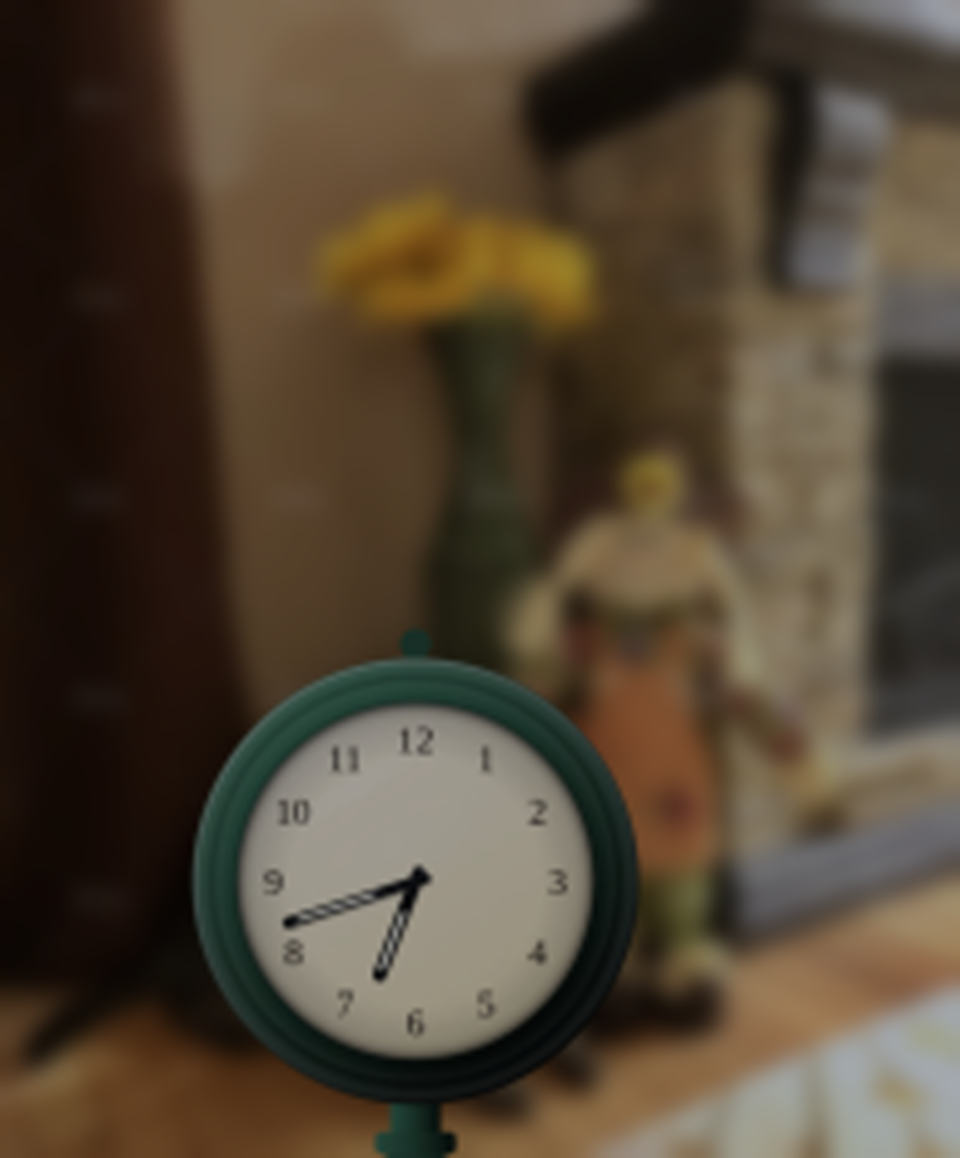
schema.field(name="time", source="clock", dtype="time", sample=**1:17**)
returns **6:42**
